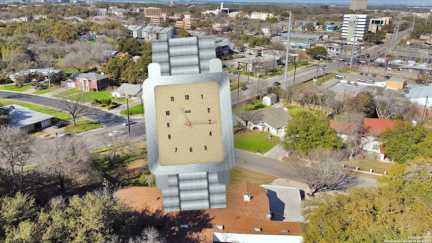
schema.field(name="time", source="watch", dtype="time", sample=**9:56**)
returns **11:15**
